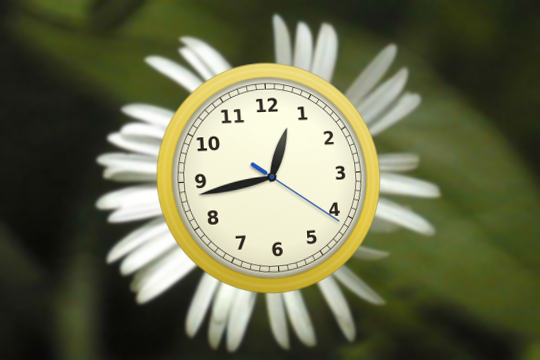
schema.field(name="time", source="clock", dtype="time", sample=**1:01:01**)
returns **12:43:21**
